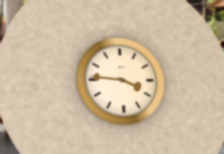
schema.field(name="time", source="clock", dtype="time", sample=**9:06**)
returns **3:46**
